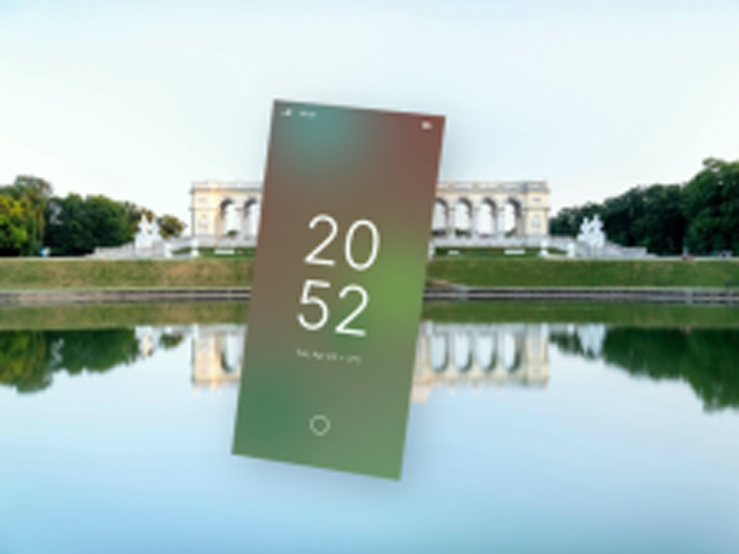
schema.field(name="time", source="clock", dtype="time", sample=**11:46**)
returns **20:52**
